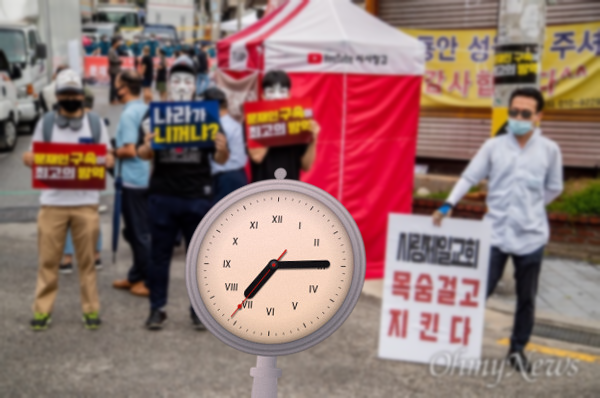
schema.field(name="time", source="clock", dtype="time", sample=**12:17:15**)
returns **7:14:36**
